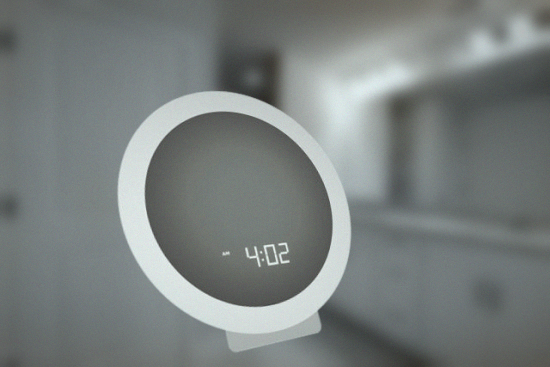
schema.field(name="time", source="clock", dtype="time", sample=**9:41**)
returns **4:02**
